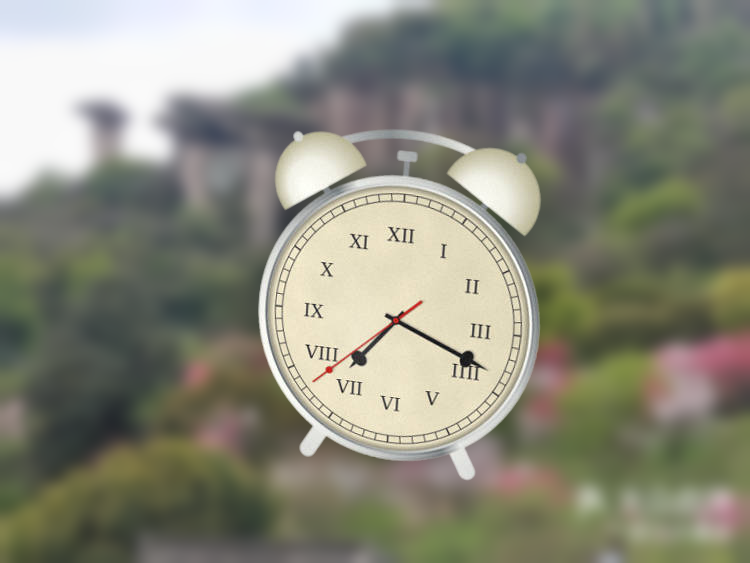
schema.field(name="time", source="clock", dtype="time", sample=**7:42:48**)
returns **7:18:38**
